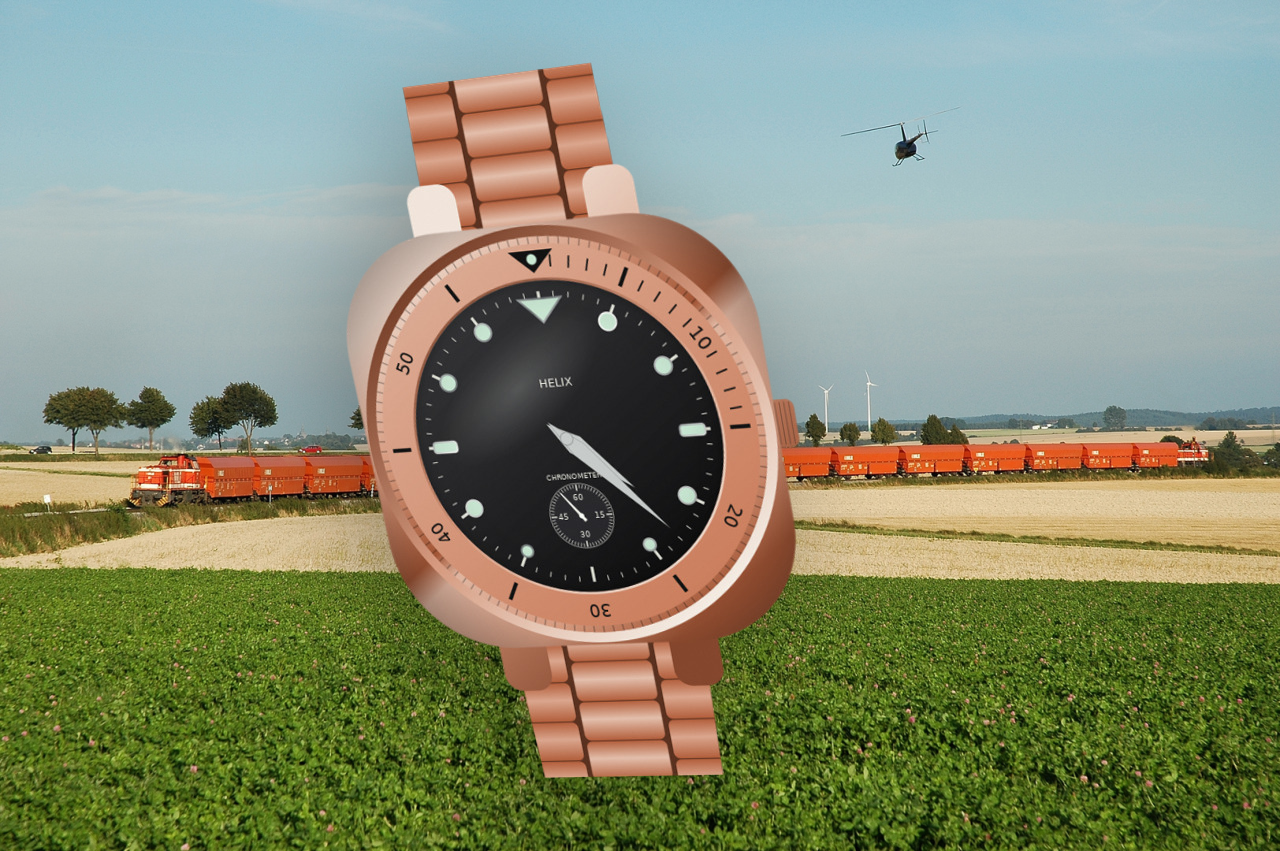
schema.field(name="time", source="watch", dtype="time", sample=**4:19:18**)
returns **4:22:54**
